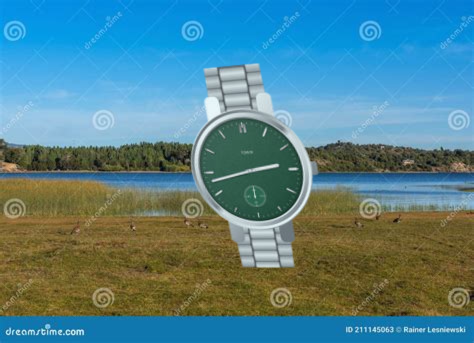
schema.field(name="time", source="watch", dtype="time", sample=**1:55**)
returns **2:43**
